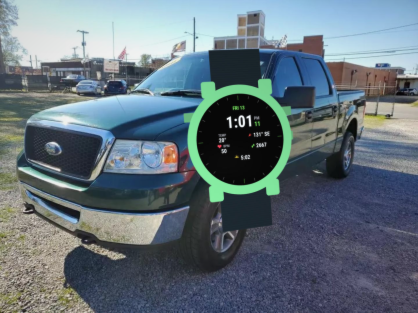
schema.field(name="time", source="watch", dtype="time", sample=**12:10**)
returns **1:01**
